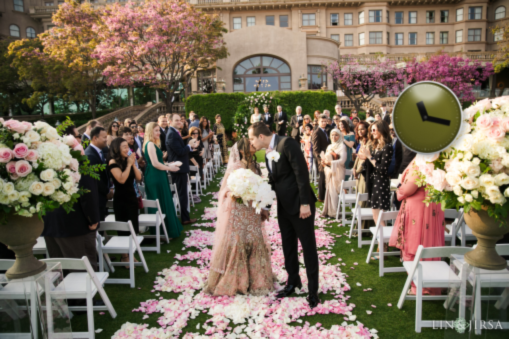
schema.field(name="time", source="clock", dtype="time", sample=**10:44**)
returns **11:17**
